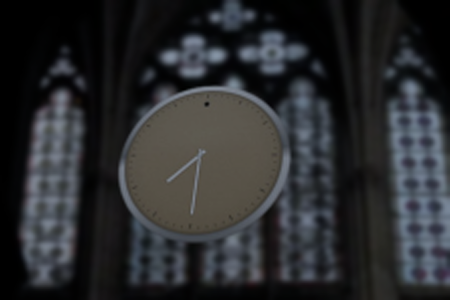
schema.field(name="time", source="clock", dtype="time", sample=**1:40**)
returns **7:30**
